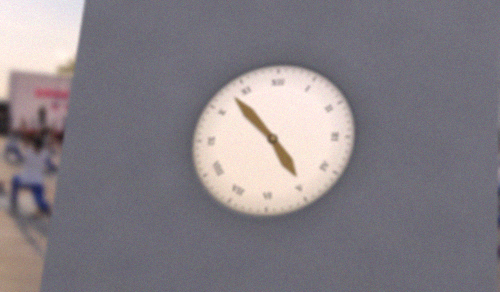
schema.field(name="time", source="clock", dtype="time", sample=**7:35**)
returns **4:53**
